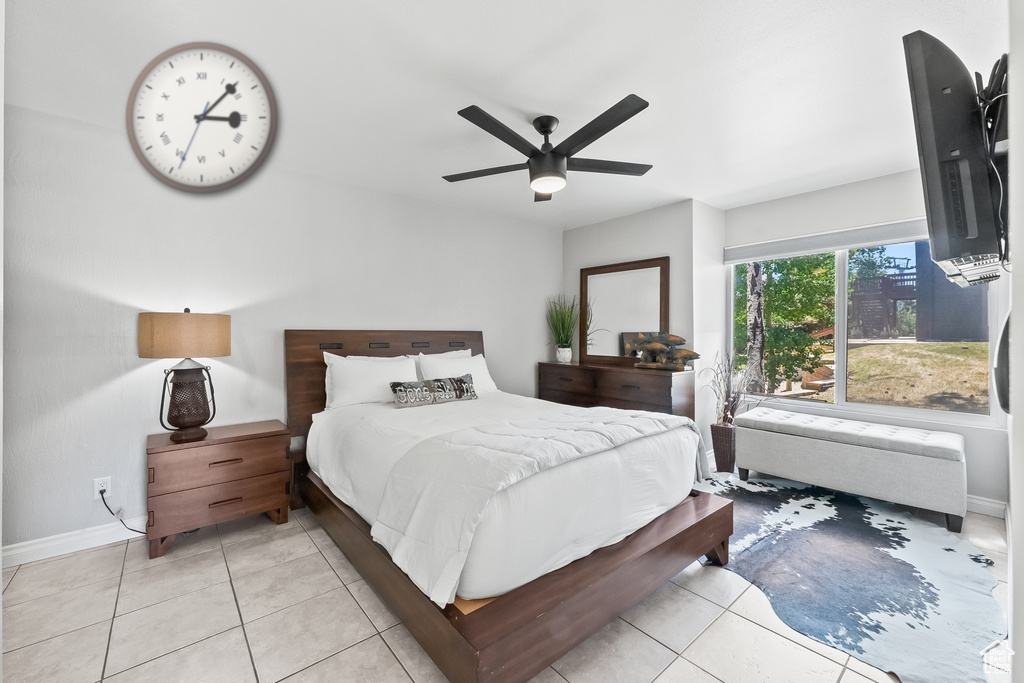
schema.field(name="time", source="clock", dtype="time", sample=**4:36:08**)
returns **3:07:34**
